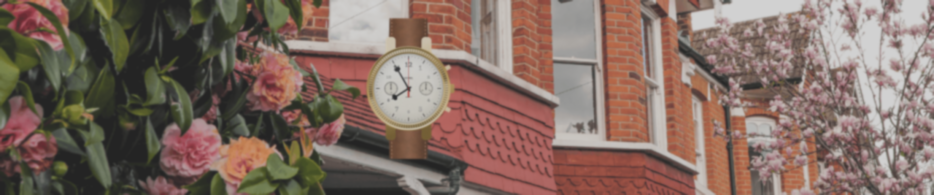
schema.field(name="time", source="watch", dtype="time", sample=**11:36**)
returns **7:55**
